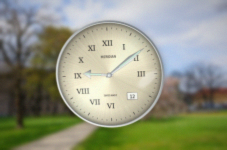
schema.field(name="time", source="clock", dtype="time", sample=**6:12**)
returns **9:09**
